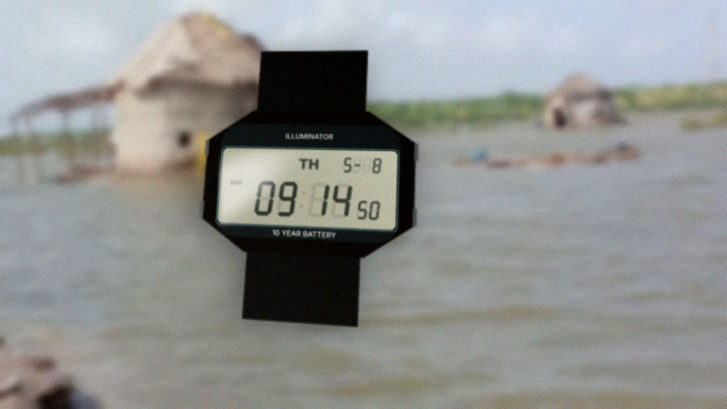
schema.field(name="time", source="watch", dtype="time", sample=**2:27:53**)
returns **9:14:50**
